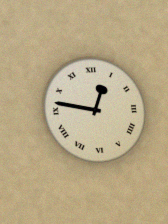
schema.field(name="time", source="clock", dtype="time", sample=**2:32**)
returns **12:47**
